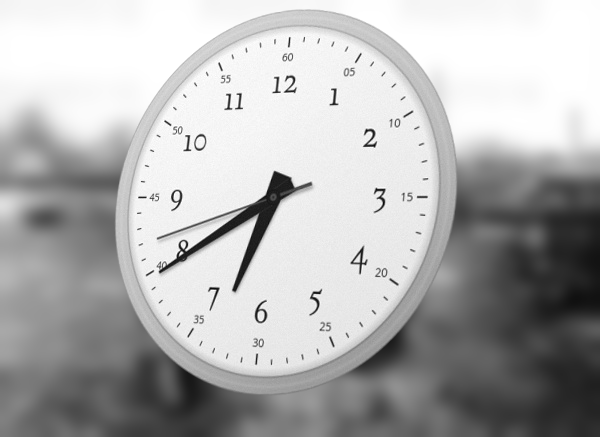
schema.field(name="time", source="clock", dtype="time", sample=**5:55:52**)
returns **6:39:42**
